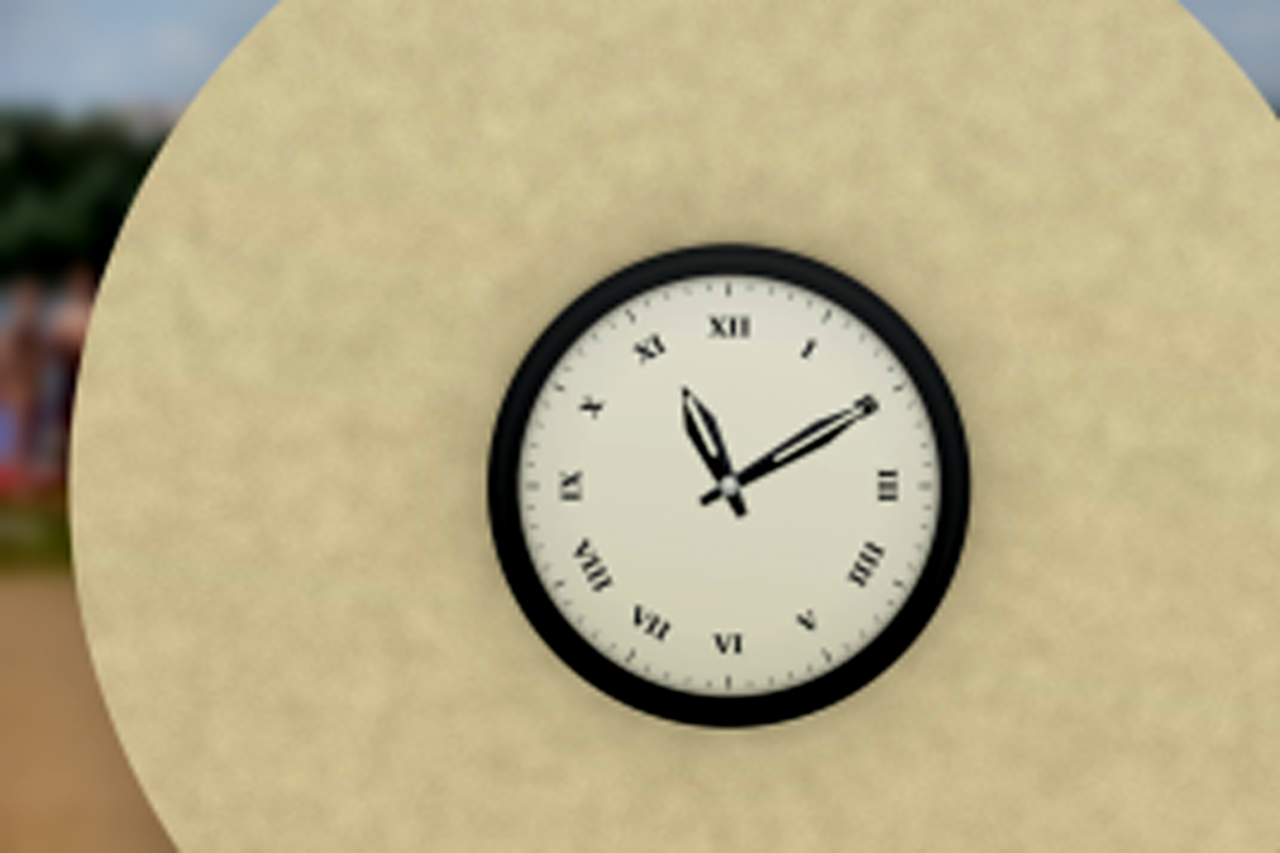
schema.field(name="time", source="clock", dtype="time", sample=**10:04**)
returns **11:10**
